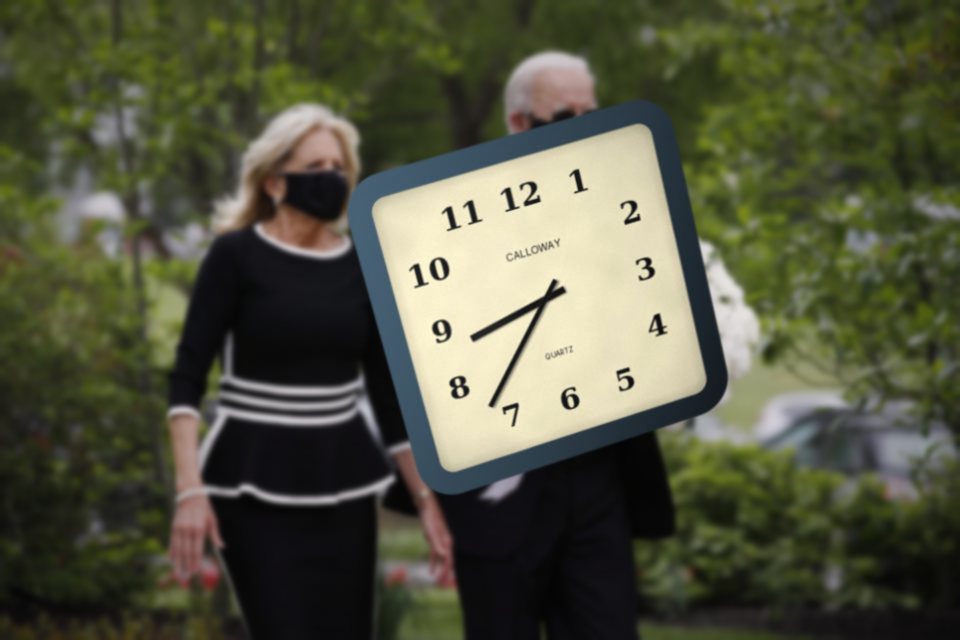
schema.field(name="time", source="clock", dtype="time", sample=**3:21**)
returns **8:37**
